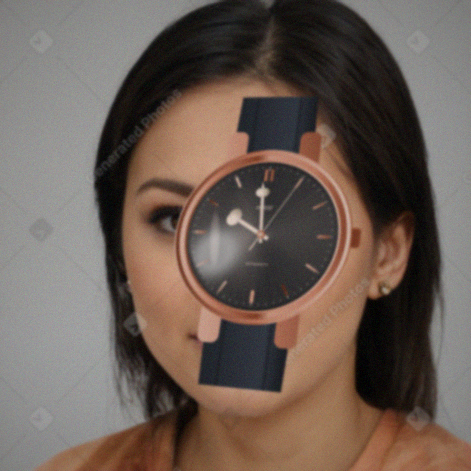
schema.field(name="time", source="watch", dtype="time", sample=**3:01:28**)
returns **9:59:05**
